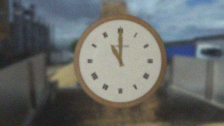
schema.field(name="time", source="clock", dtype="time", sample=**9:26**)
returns **11:00**
